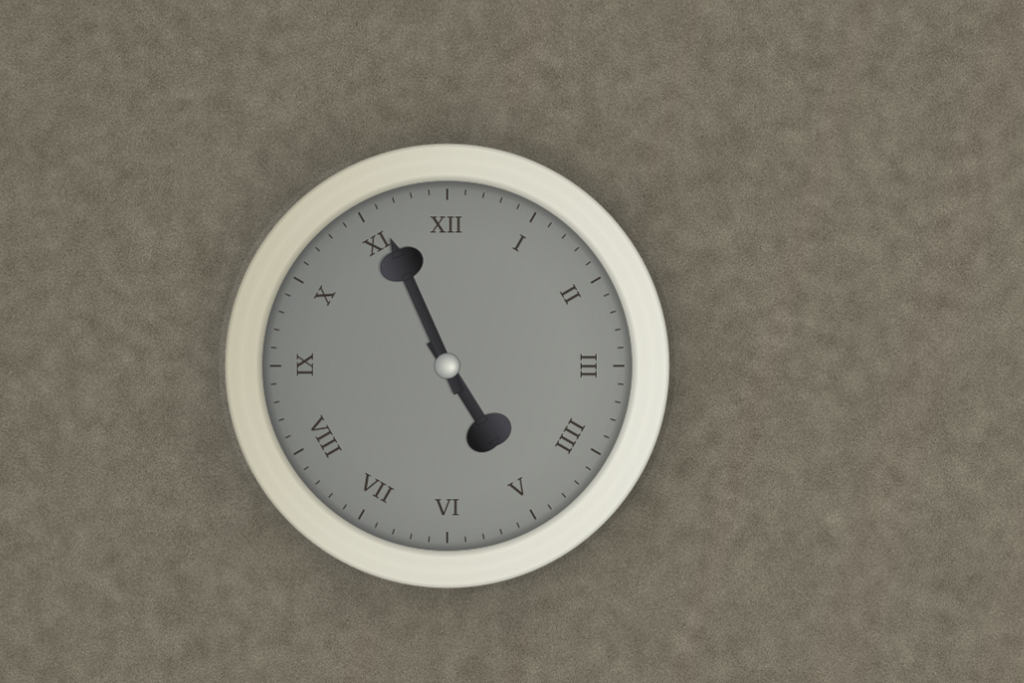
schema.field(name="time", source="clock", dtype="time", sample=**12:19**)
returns **4:56**
